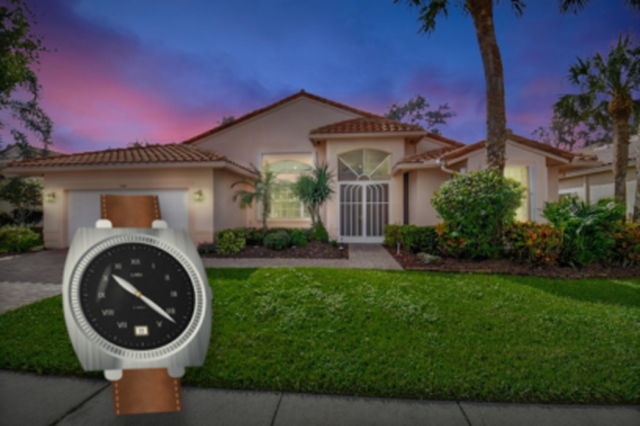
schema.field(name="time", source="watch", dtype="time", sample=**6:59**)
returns **10:22**
